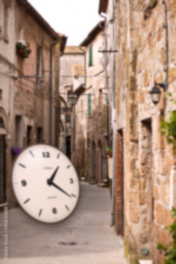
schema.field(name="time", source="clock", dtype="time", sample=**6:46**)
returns **1:21**
